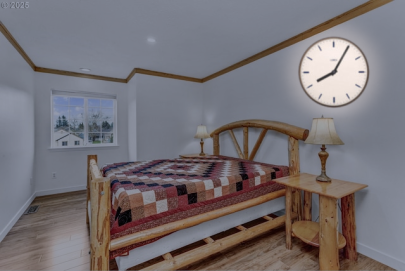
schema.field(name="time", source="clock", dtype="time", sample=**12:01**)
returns **8:05**
